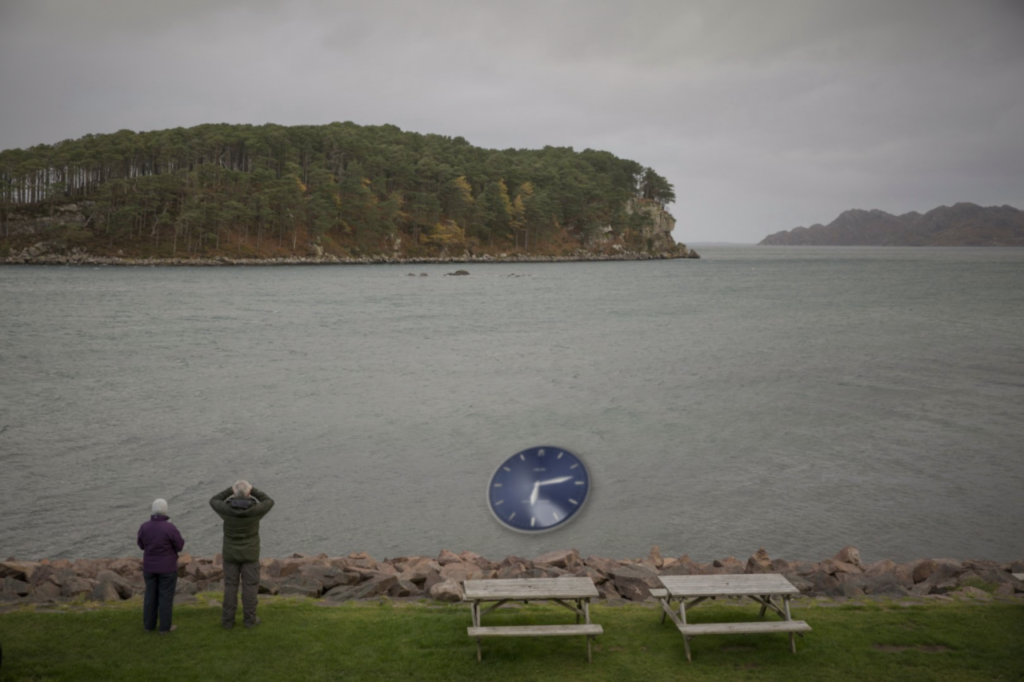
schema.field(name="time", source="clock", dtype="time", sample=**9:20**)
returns **6:13**
